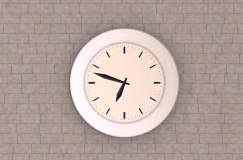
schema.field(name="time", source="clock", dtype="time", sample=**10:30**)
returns **6:48**
